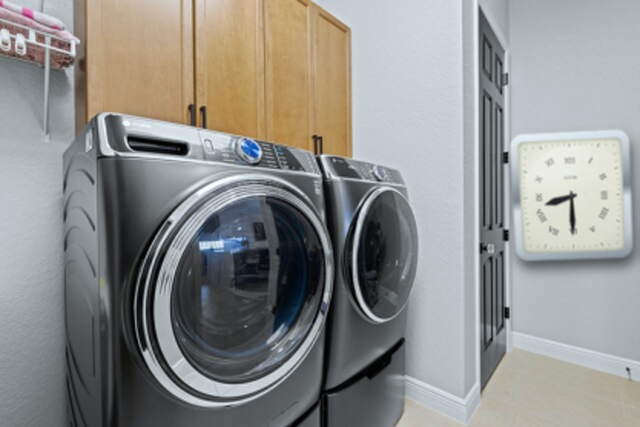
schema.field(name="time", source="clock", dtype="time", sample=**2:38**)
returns **8:30**
